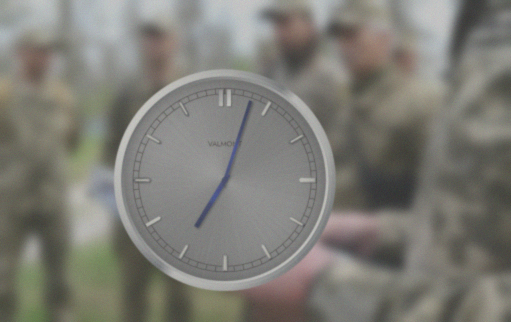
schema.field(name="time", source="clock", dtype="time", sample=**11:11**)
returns **7:03**
